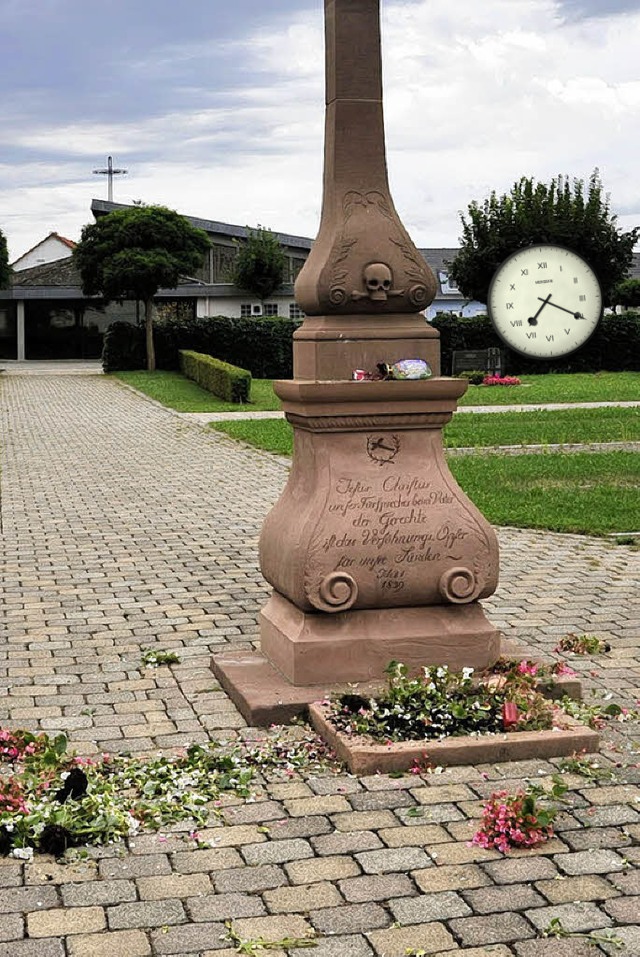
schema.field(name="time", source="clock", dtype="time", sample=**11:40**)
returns **7:20**
